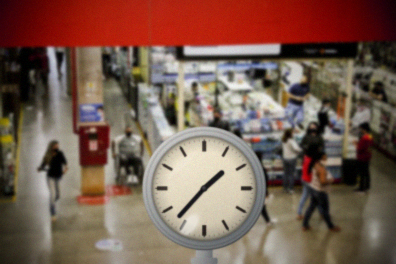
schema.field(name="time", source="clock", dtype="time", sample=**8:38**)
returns **1:37**
